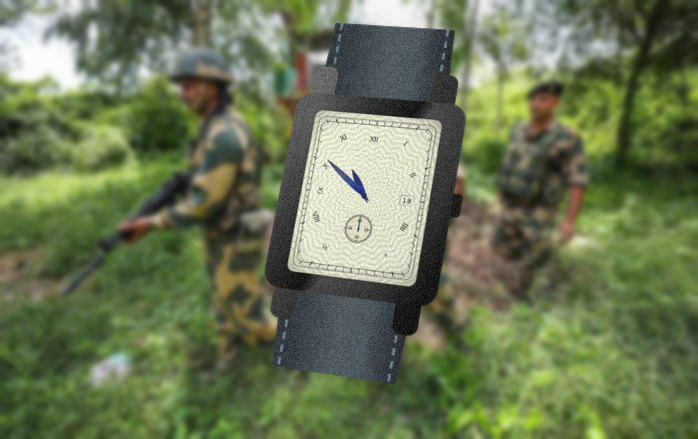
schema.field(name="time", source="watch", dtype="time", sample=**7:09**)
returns **10:51**
